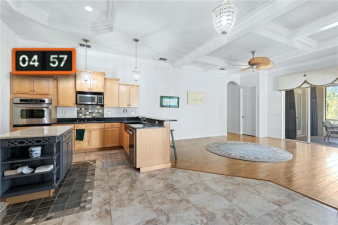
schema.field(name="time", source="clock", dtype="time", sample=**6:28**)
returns **4:57**
